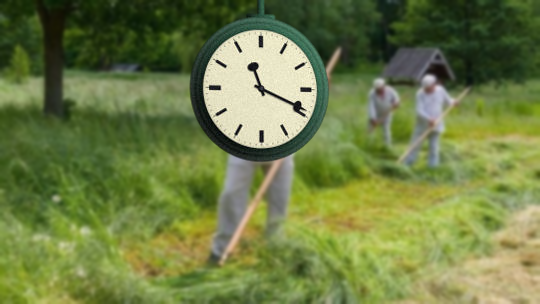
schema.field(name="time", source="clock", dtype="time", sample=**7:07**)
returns **11:19**
